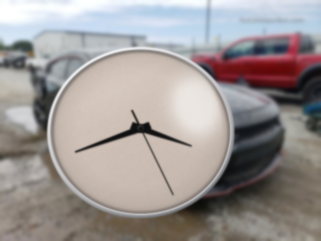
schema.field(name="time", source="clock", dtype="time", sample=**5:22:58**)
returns **3:41:26**
